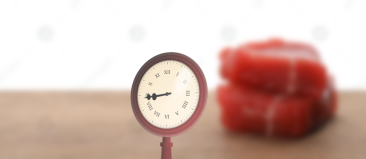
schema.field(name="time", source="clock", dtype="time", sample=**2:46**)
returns **8:44**
